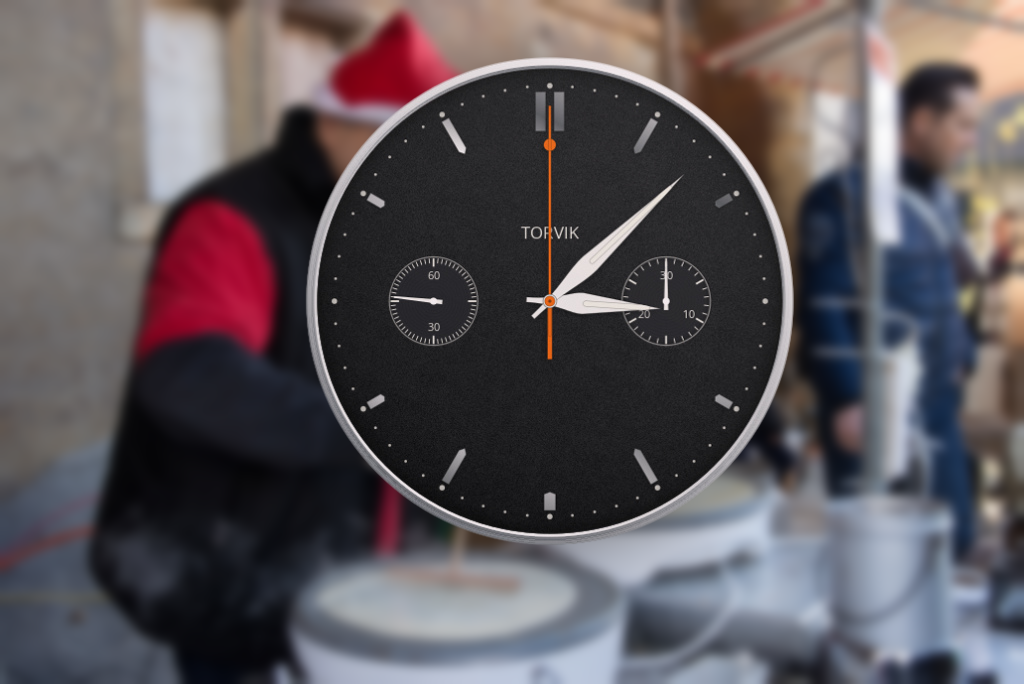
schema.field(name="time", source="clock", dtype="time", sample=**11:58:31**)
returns **3:07:46**
